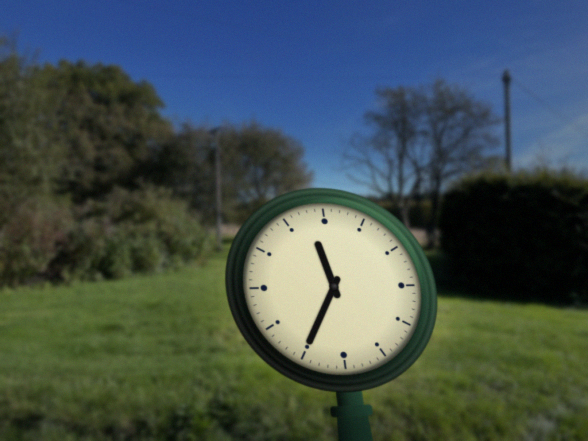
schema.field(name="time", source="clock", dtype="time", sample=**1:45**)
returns **11:35**
